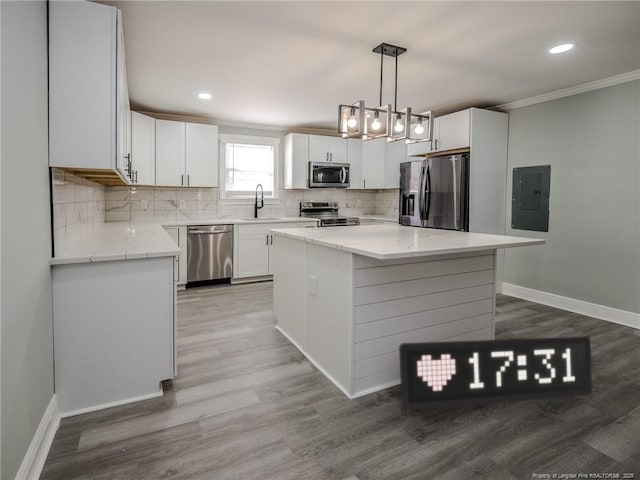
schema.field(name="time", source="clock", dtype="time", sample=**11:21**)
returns **17:31**
